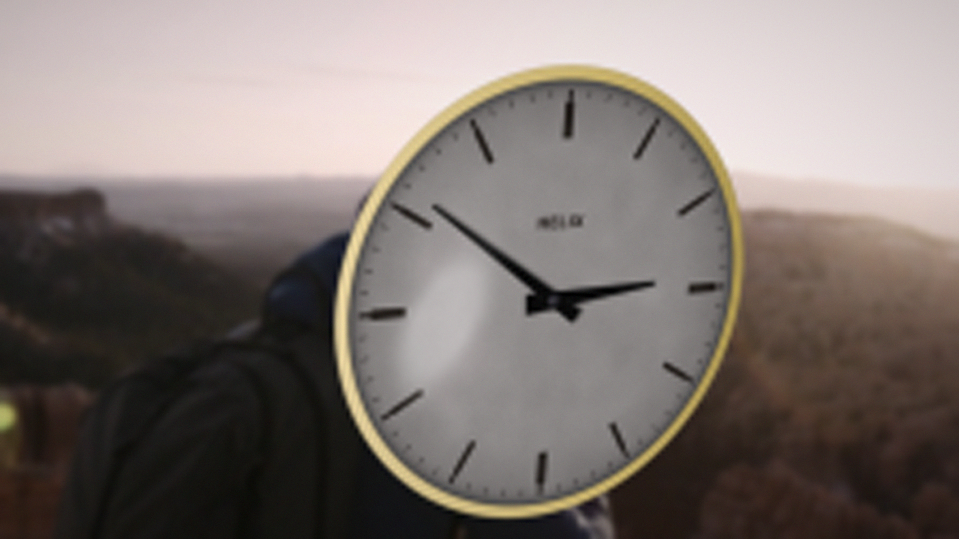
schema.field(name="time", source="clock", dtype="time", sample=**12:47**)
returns **2:51**
